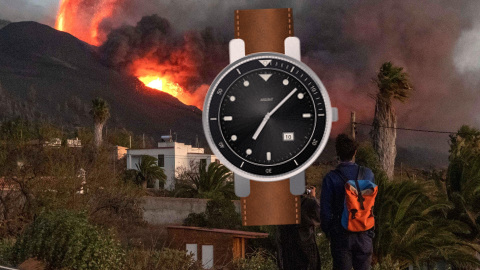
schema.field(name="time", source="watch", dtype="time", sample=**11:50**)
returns **7:08**
